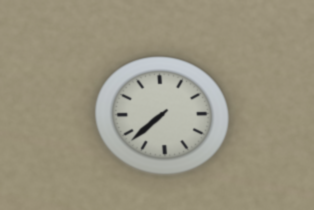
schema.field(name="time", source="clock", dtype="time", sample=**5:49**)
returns **7:38**
